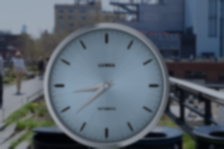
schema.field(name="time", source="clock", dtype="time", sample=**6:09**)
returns **8:38**
